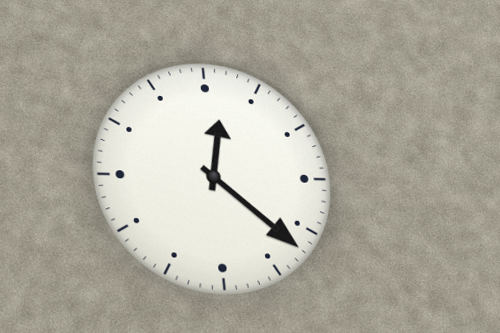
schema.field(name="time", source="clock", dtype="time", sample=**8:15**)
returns **12:22**
